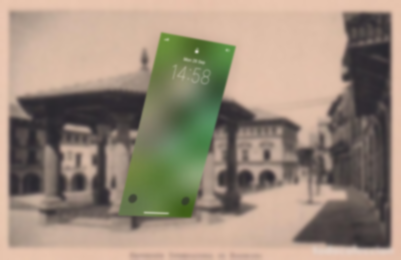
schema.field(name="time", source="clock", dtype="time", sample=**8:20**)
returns **14:58**
